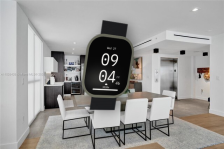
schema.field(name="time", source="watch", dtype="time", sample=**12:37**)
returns **9:04**
